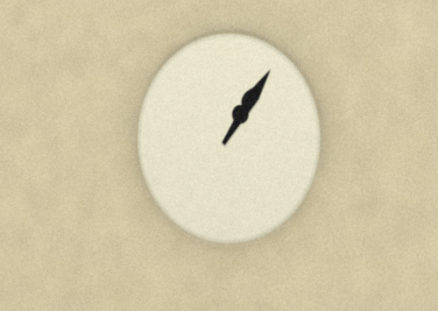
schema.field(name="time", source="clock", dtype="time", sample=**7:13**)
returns **1:06**
